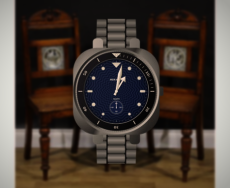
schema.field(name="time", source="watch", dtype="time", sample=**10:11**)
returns **1:02**
